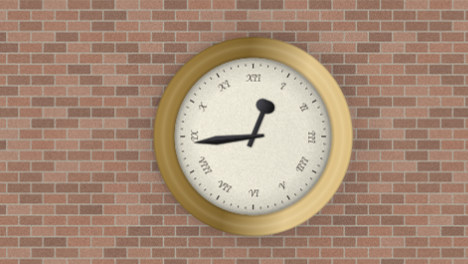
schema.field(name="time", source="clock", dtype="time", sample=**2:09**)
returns **12:44**
